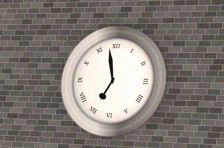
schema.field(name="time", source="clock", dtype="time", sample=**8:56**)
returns **6:58**
